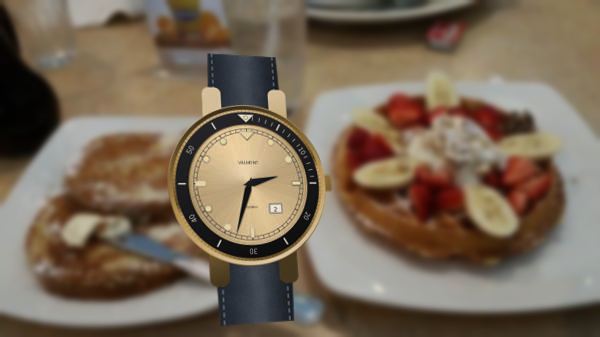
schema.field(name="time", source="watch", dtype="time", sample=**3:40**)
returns **2:33**
